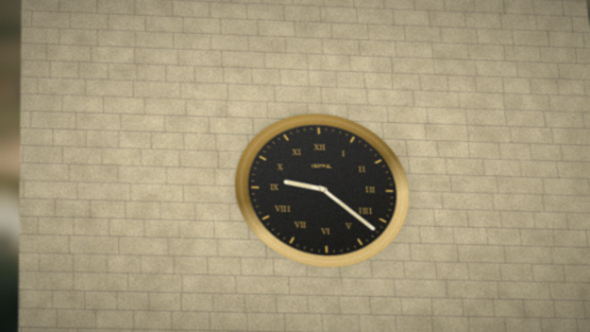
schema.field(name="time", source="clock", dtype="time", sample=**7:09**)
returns **9:22**
